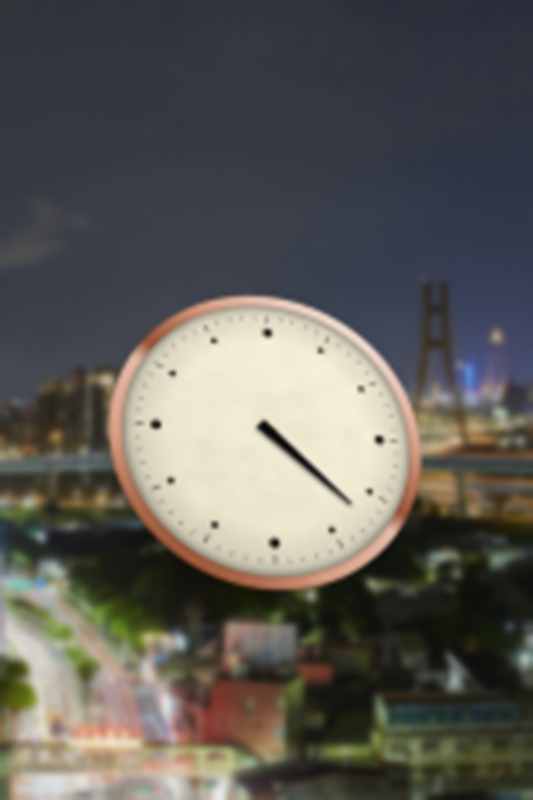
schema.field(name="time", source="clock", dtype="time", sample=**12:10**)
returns **4:22**
